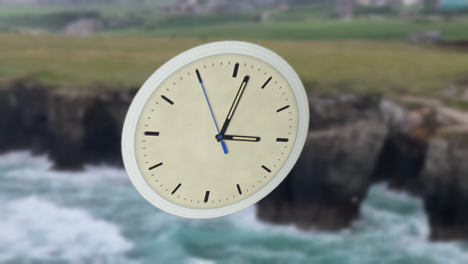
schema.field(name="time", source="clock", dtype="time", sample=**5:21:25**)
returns **3:01:55**
